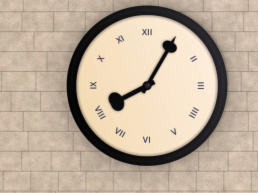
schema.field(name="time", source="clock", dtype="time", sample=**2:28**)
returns **8:05**
